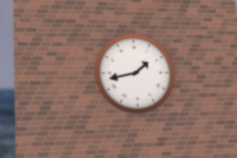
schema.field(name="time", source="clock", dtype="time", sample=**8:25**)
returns **1:43**
